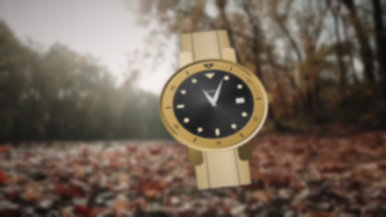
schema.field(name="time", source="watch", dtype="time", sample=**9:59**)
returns **11:04**
